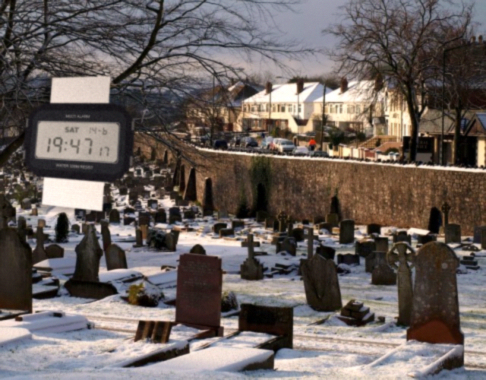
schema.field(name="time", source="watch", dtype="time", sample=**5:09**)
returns **19:47**
